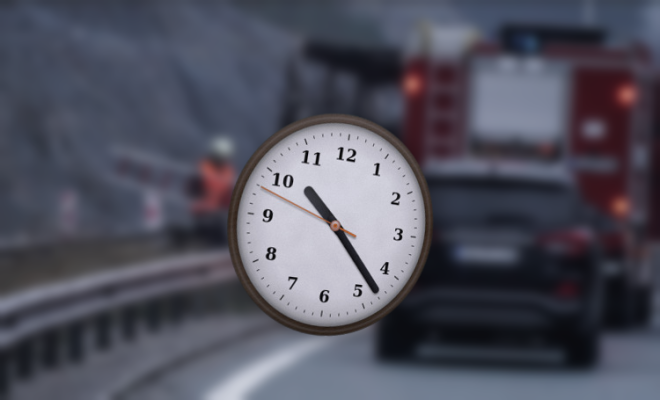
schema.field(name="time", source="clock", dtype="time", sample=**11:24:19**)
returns **10:22:48**
